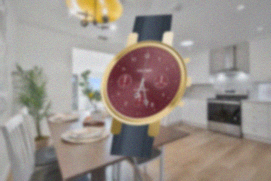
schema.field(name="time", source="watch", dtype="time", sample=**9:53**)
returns **6:27**
